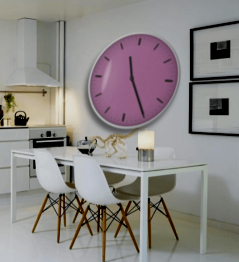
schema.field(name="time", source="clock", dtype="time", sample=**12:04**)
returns **11:25**
